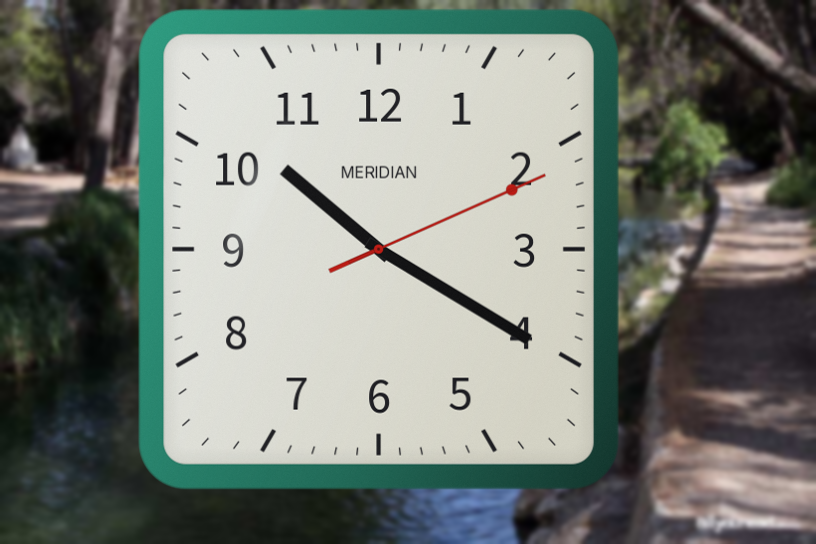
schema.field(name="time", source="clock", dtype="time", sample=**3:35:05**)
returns **10:20:11**
